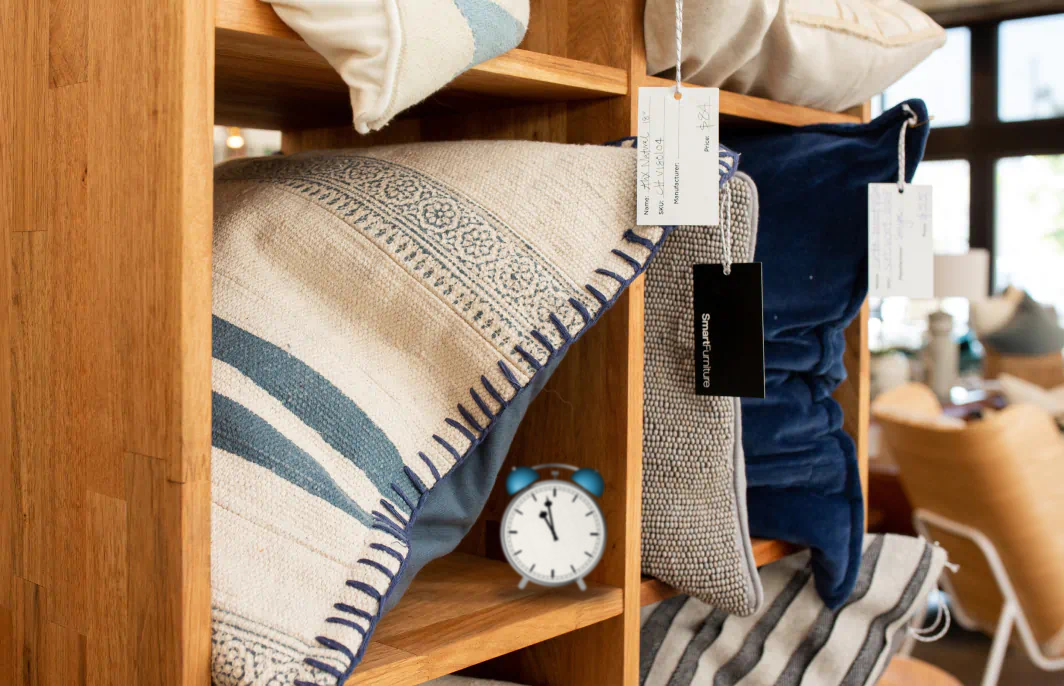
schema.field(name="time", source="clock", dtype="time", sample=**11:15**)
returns **10:58**
